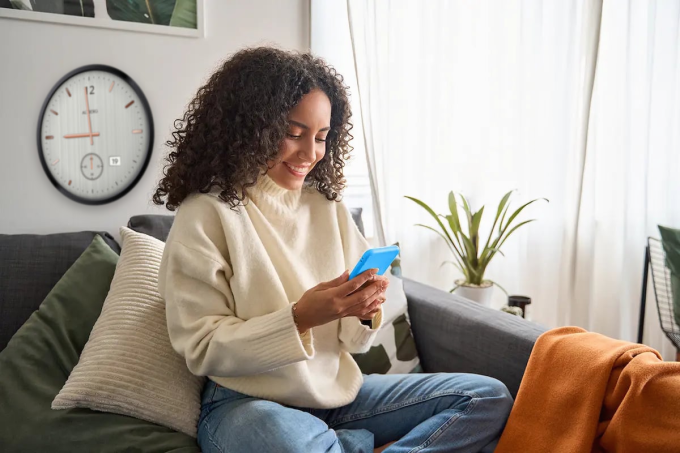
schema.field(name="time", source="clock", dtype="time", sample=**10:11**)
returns **8:59**
